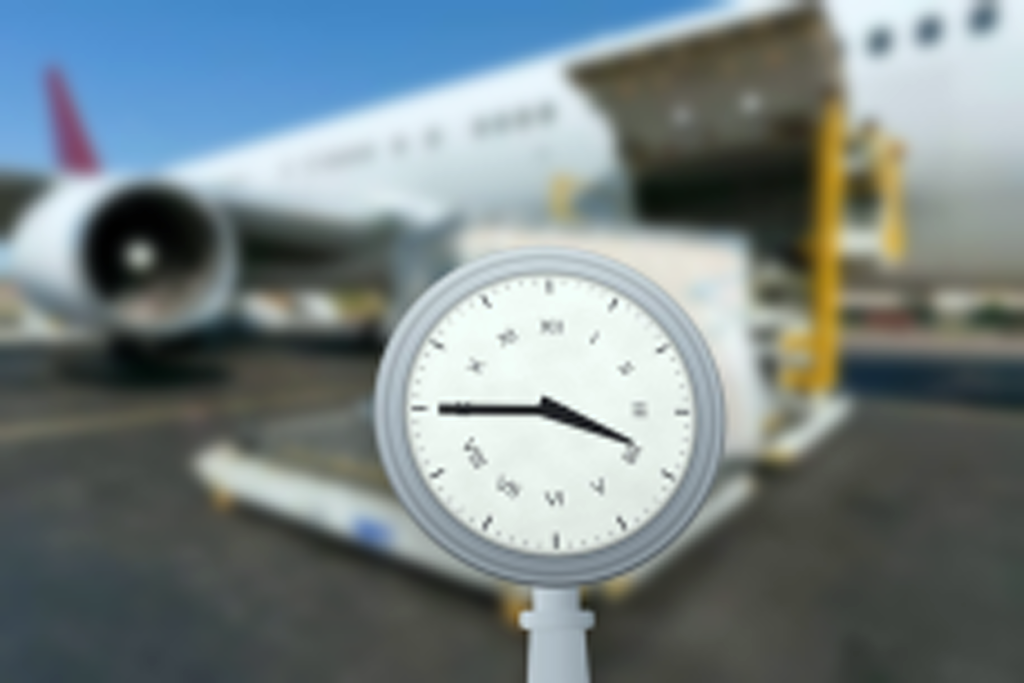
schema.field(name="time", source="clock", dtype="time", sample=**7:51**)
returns **3:45**
